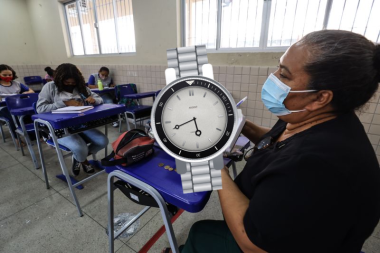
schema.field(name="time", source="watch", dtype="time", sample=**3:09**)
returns **5:42**
